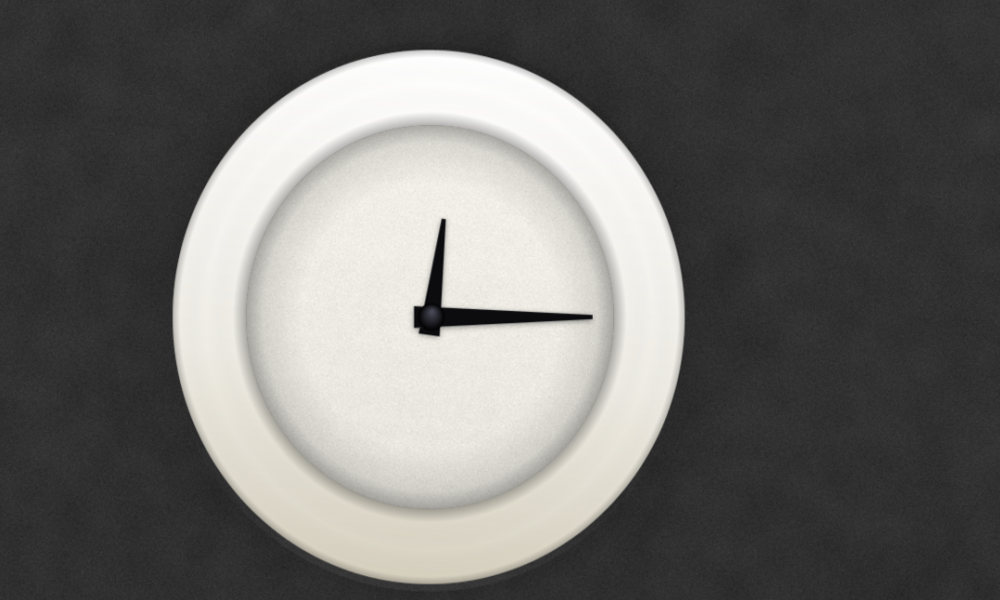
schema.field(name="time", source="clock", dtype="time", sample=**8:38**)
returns **12:15**
